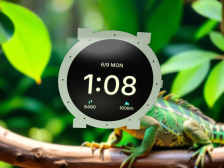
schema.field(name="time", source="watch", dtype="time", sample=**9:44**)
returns **1:08**
